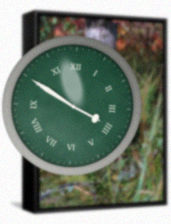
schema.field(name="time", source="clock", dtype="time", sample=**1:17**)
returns **3:50**
